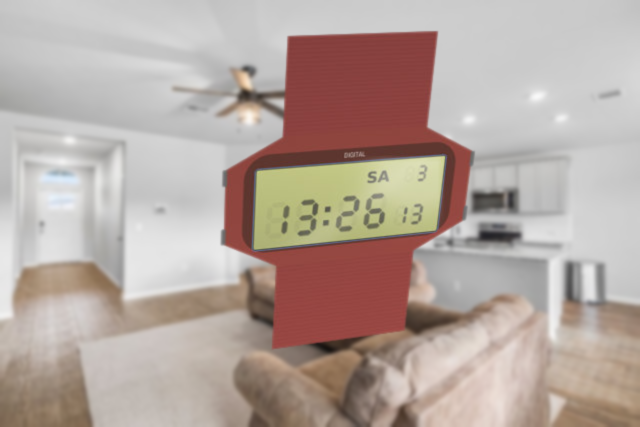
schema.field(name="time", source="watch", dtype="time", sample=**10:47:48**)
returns **13:26:13**
